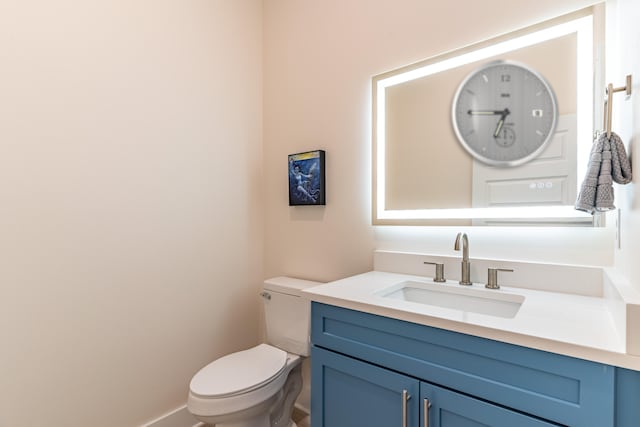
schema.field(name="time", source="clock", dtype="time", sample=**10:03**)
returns **6:45**
